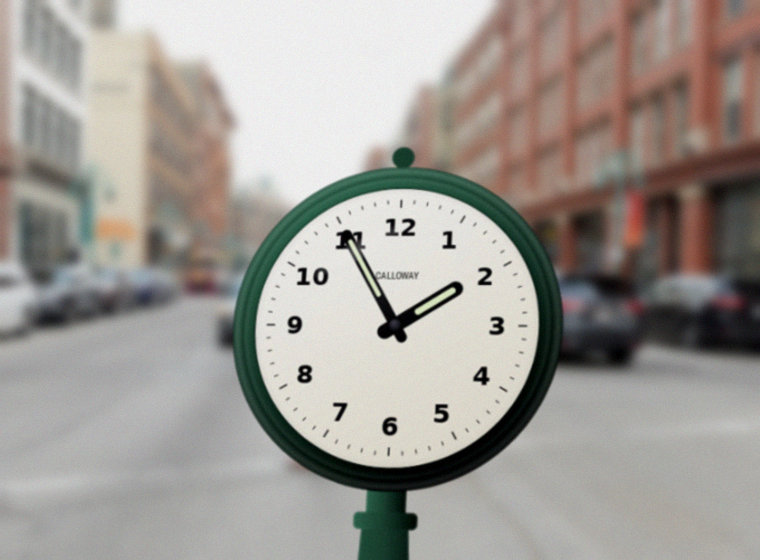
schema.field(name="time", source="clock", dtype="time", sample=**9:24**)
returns **1:55**
